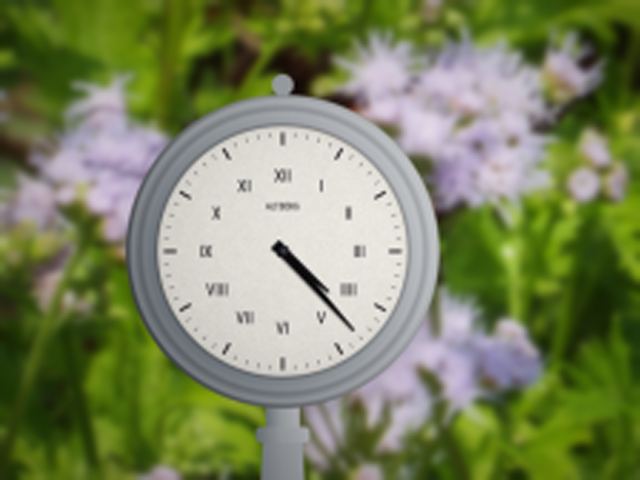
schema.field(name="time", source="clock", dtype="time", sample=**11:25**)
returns **4:23**
